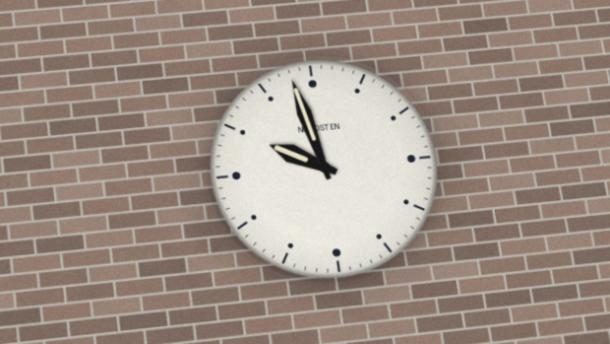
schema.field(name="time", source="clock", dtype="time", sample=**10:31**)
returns **9:58**
